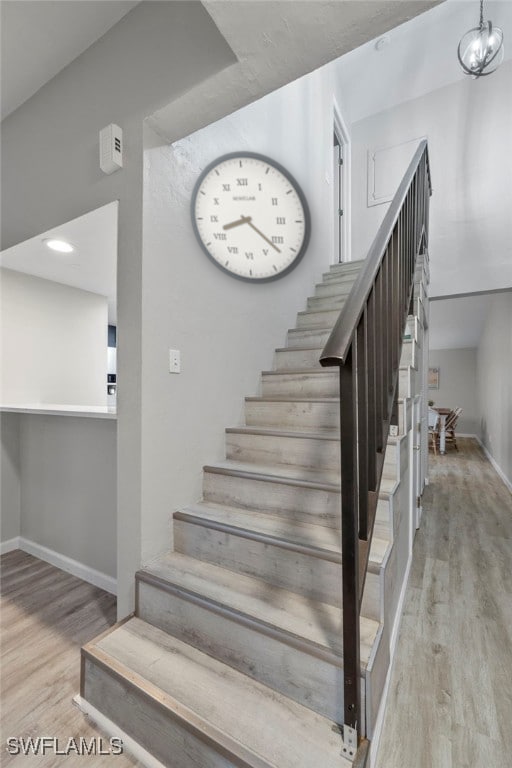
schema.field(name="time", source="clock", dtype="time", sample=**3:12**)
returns **8:22**
